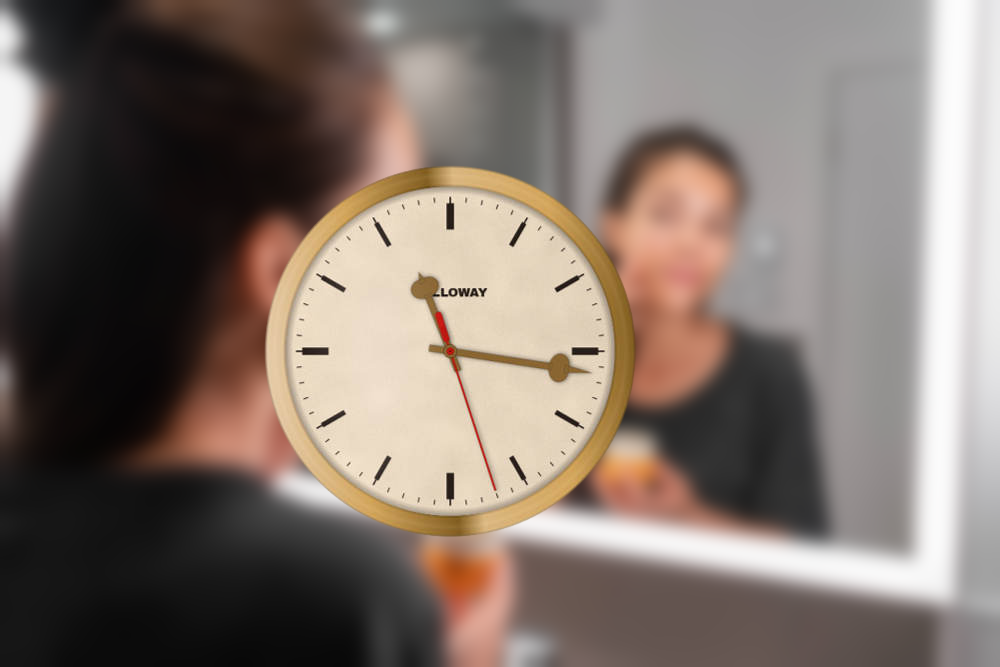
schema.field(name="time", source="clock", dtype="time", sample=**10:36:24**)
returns **11:16:27**
